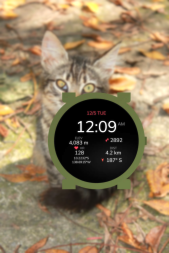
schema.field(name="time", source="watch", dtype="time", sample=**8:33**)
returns **12:09**
